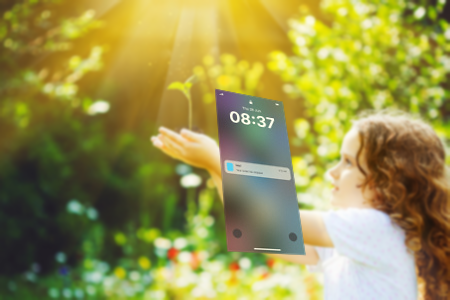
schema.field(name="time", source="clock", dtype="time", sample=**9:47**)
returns **8:37**
